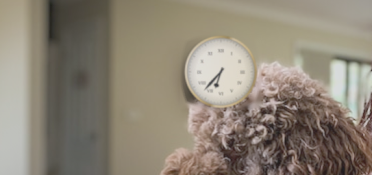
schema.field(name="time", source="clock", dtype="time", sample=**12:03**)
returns **6:37**
